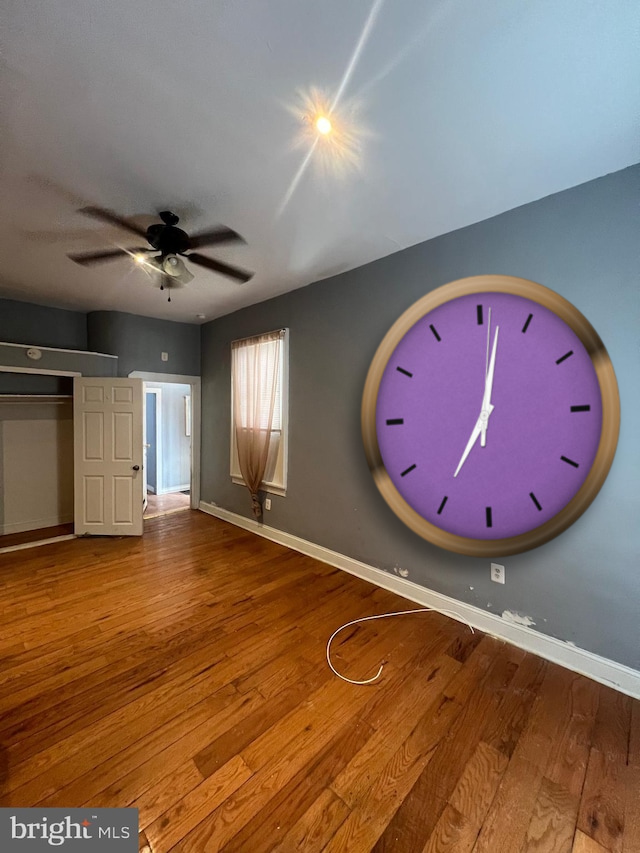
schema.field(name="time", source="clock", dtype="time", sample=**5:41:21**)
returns **7:02:01**
